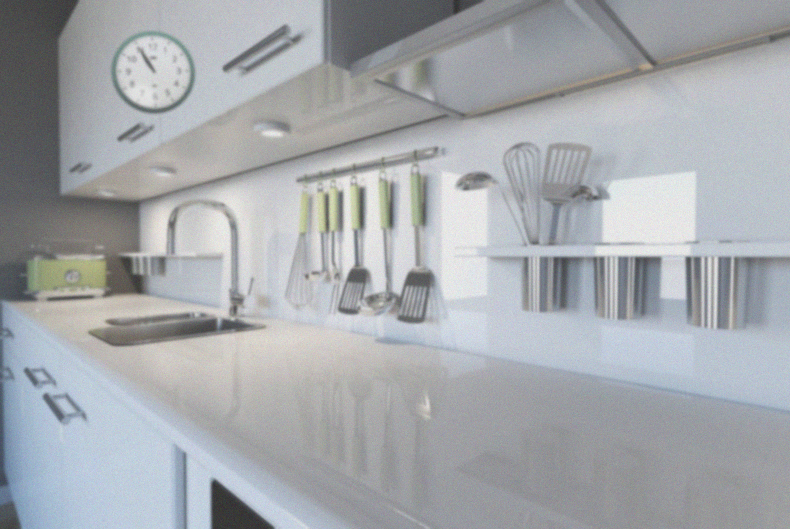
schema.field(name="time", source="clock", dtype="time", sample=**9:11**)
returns **10:55**
